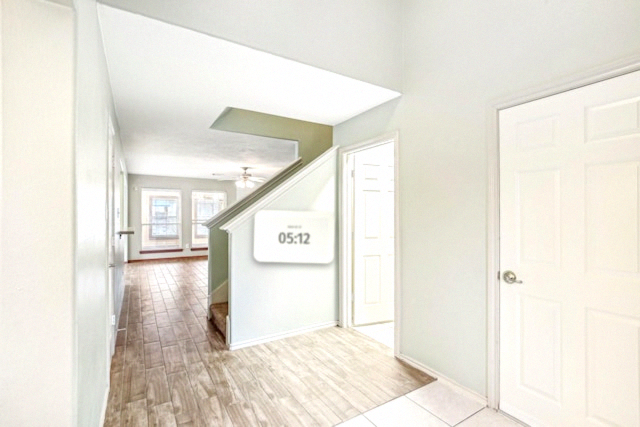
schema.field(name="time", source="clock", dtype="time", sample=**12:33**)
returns **5:12**
